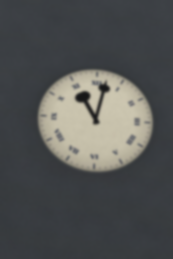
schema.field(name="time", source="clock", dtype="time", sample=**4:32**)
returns **11:02**
